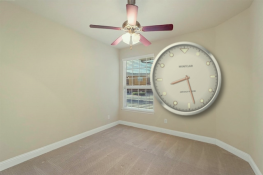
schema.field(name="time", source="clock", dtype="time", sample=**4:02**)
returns **8:28**
